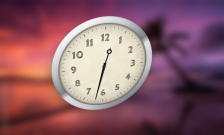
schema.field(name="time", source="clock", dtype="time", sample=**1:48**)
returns **12:32**
